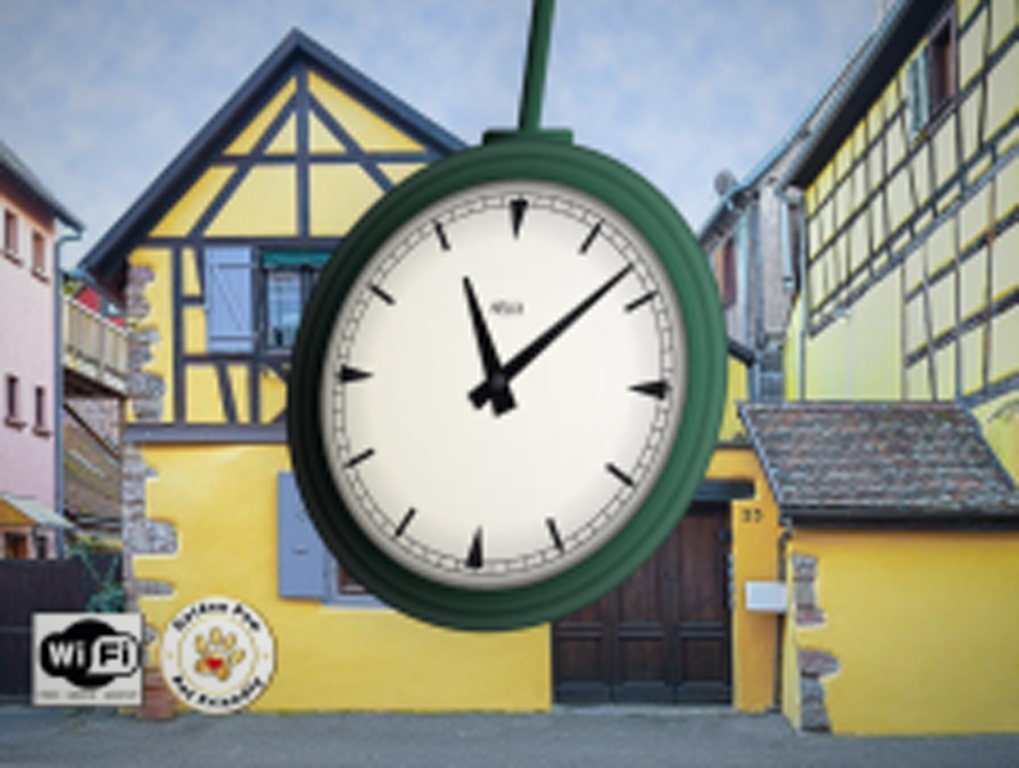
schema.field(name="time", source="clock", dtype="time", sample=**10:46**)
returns **11:08**
